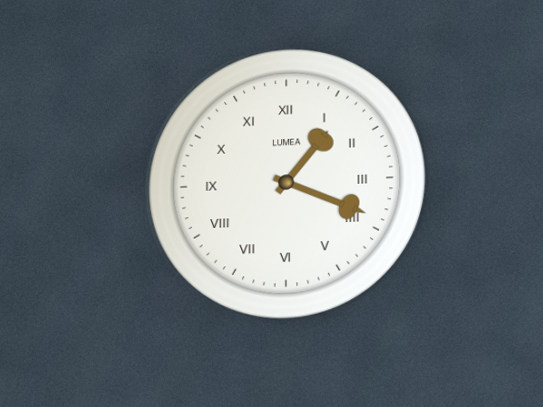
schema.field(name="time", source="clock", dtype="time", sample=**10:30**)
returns **1:19**
